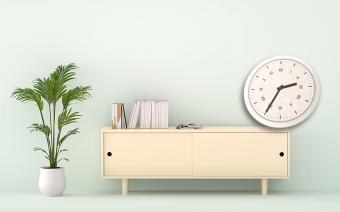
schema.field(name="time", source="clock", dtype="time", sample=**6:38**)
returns **2:35**
